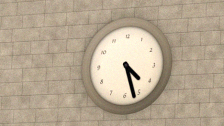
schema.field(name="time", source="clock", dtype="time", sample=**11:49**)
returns **4:27**
